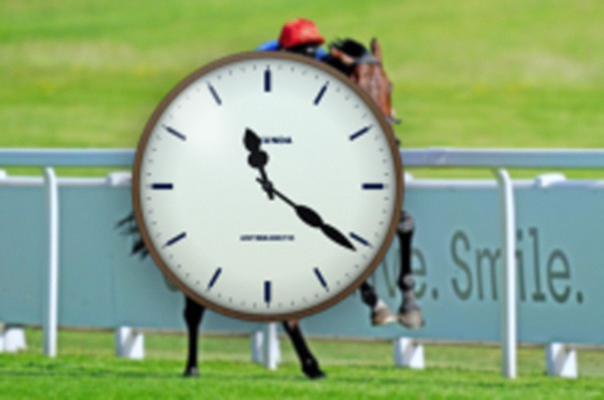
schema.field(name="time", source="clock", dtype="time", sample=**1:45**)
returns **11:21**
